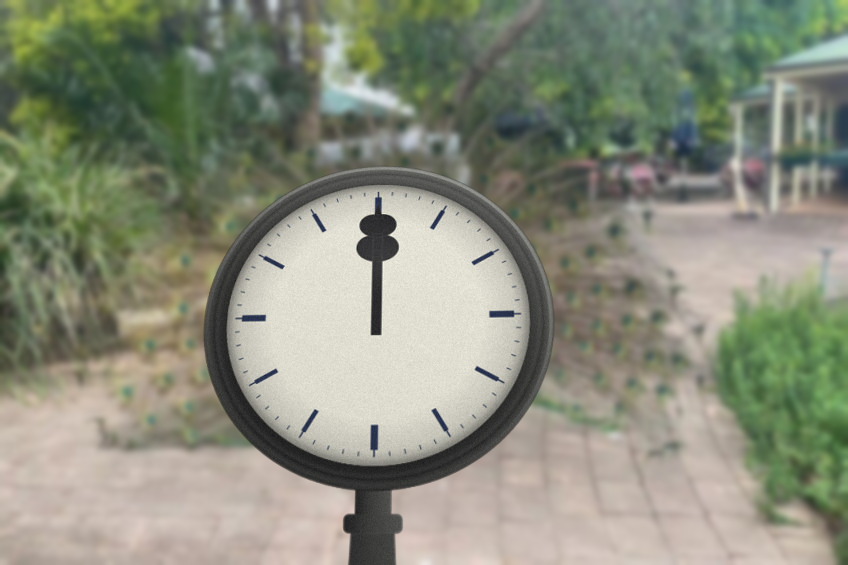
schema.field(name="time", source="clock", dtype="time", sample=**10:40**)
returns **12:00**
